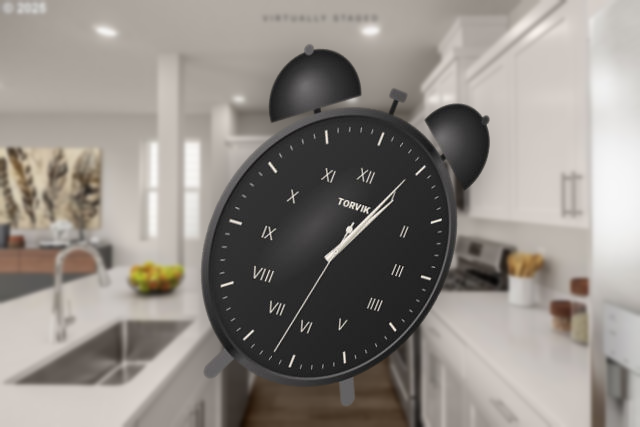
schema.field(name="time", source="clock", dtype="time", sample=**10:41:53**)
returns **1:04:32**
